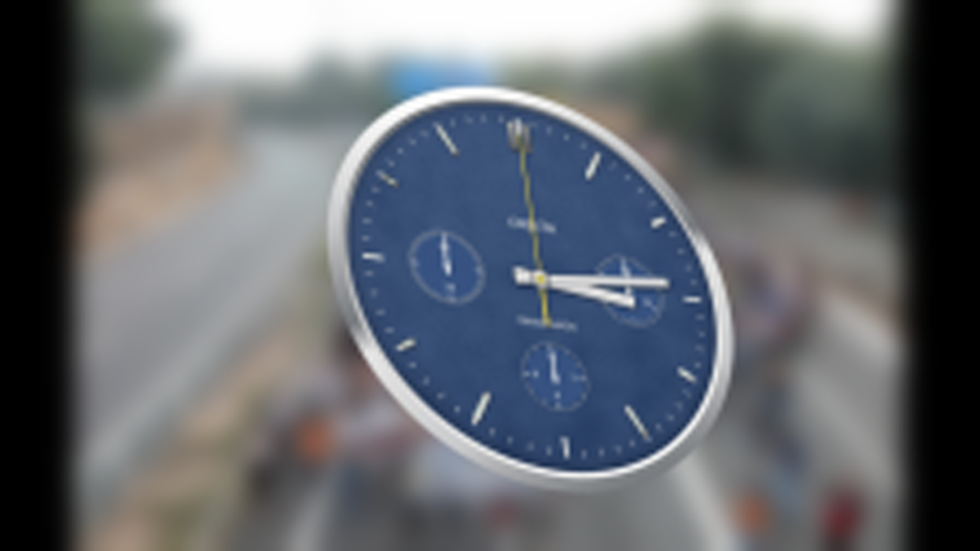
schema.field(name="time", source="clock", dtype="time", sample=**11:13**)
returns **3:14**
